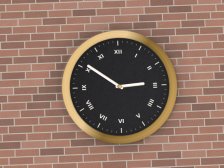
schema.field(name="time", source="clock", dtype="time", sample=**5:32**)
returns **2:51**
